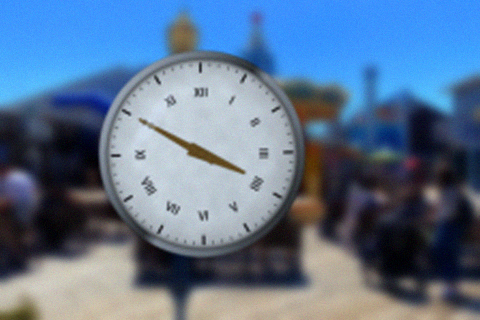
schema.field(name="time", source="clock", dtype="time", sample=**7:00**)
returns **3:50**
